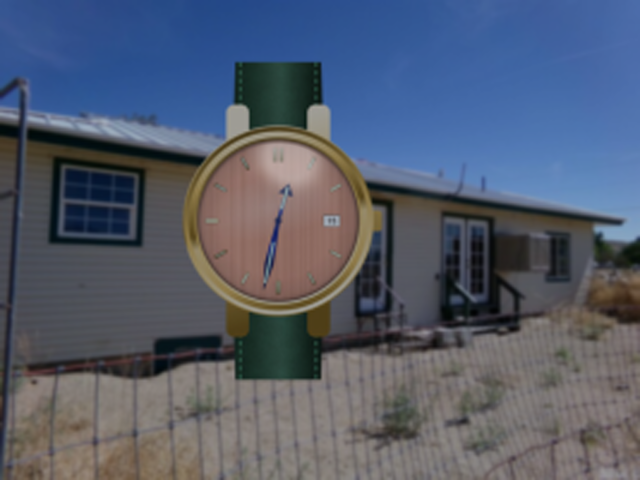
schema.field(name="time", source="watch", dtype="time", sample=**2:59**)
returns **12:32**
